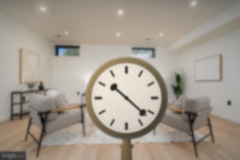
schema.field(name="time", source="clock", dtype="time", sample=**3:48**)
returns **10:22**
